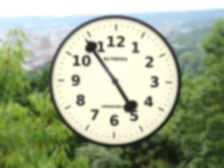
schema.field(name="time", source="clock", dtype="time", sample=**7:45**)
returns **4:54**
